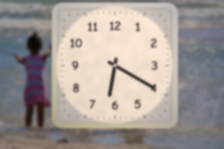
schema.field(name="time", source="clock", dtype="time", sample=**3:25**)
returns **6:20**
